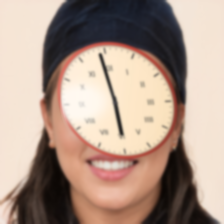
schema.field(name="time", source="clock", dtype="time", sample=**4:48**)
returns **5:59**
